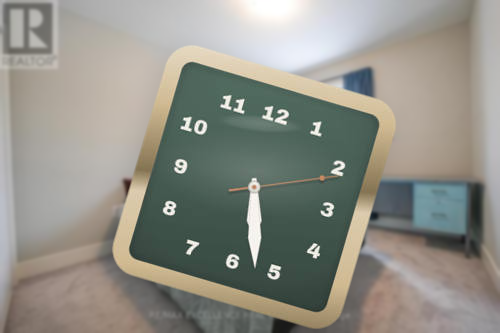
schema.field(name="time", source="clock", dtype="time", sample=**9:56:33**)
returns **5:27:11**
